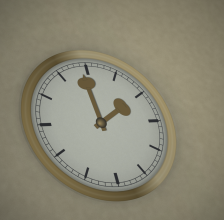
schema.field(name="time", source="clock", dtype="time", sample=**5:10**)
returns **1:59**
